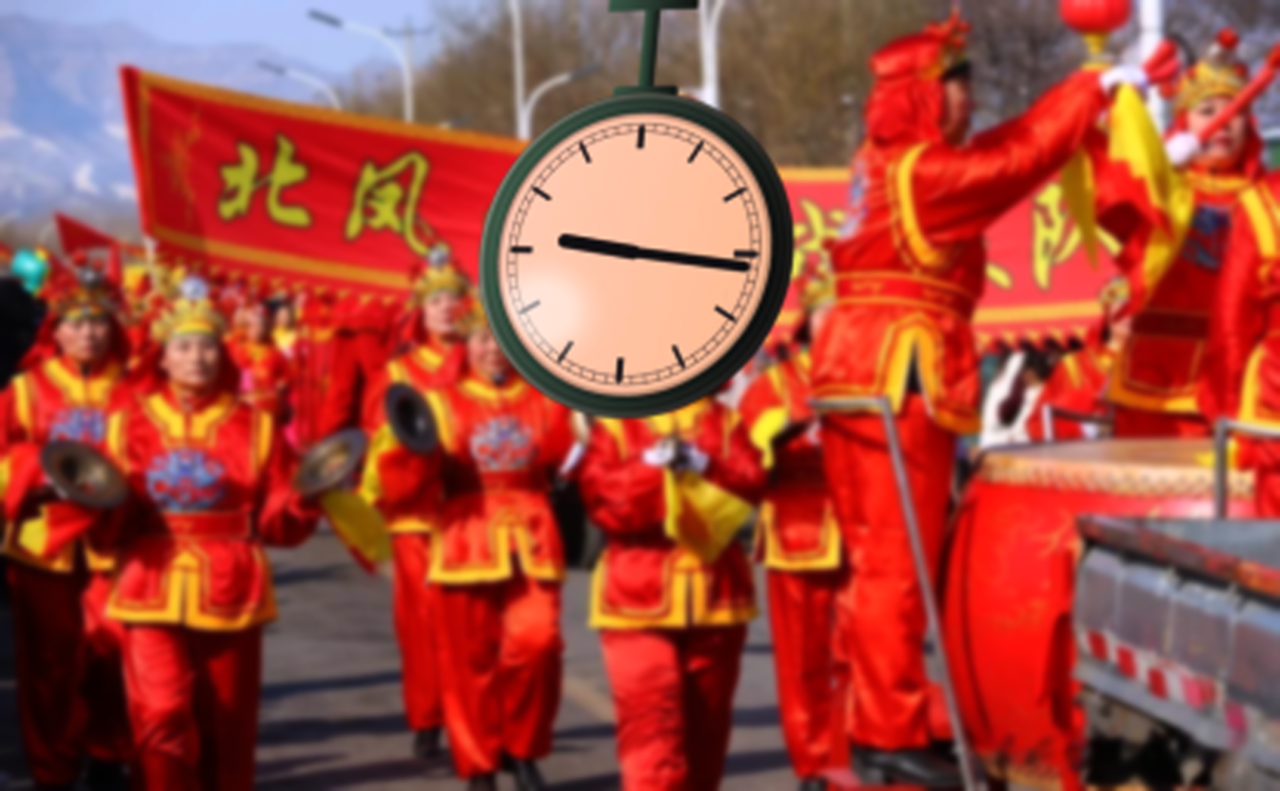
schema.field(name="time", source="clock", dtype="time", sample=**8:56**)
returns **9:16**
